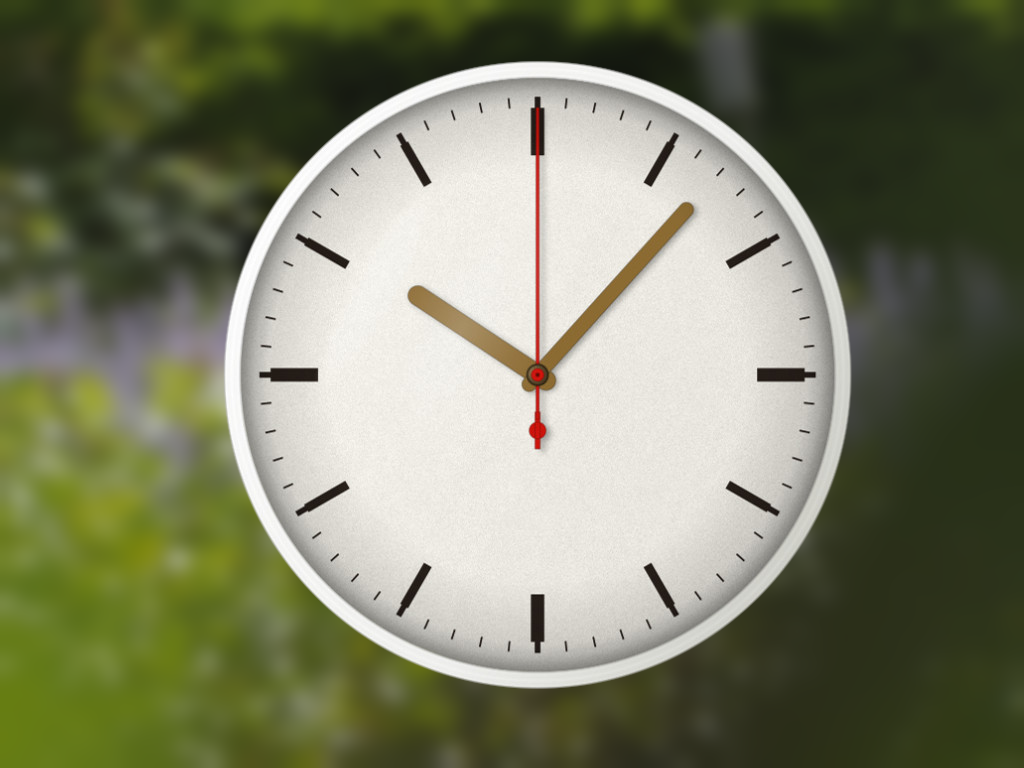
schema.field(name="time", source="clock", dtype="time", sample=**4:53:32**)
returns **10:07:00**
